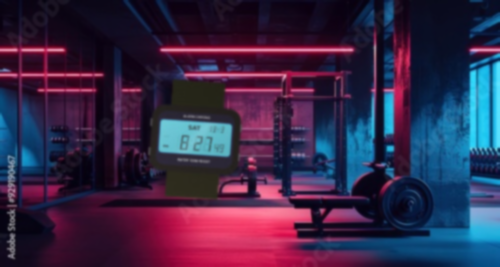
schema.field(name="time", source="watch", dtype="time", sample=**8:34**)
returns **8:27**
